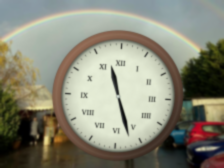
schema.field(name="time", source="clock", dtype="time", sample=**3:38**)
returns **11:27**
